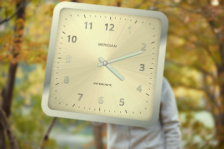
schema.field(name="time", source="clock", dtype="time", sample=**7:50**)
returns **4:11**
